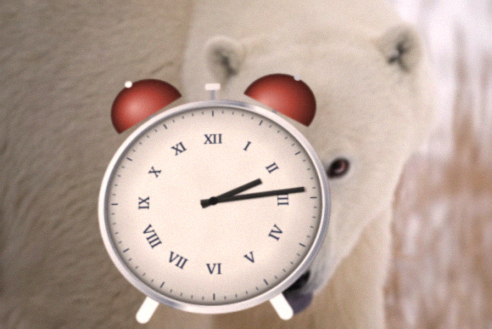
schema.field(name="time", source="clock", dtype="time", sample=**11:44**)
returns **2:14**
